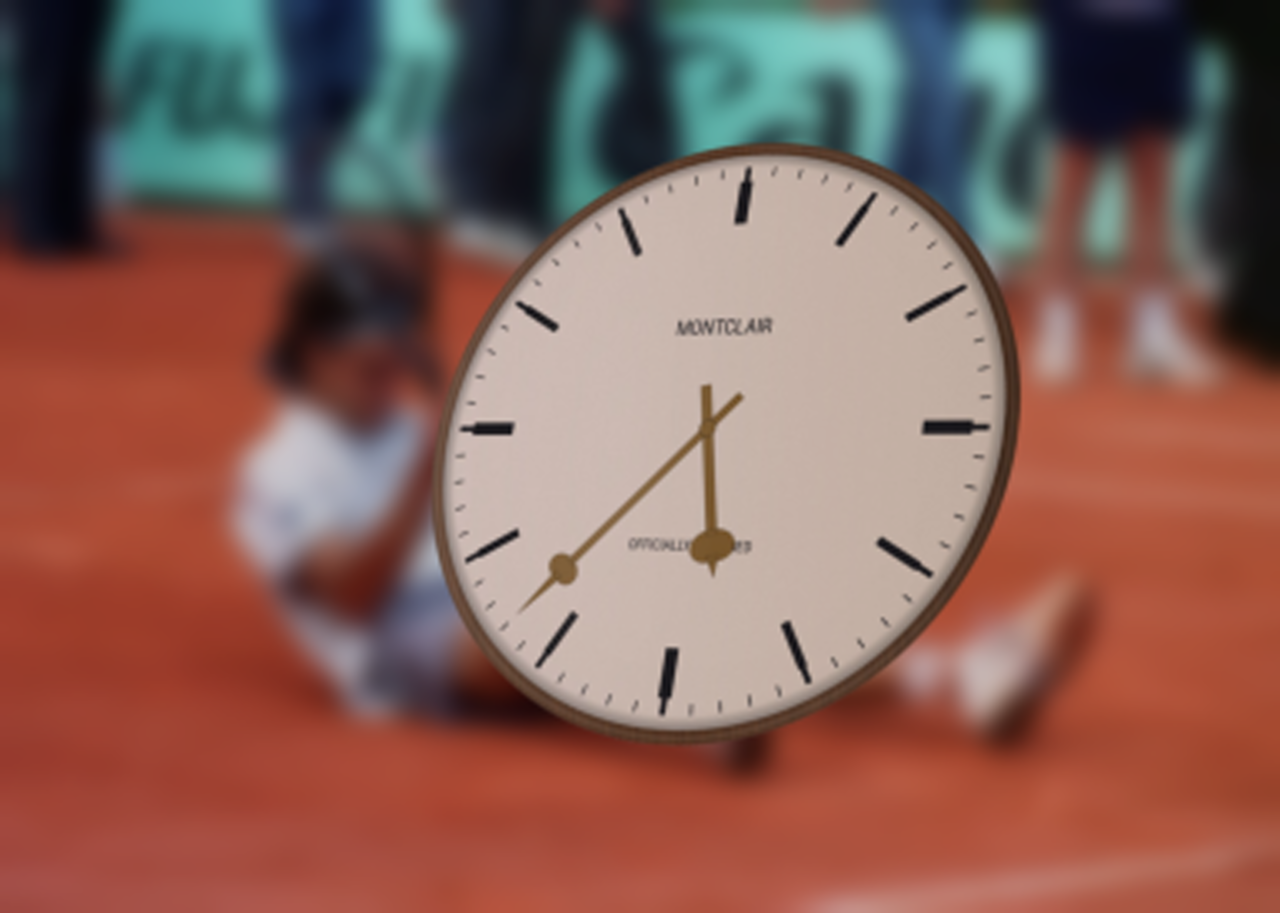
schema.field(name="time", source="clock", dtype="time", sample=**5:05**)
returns **5:37**
